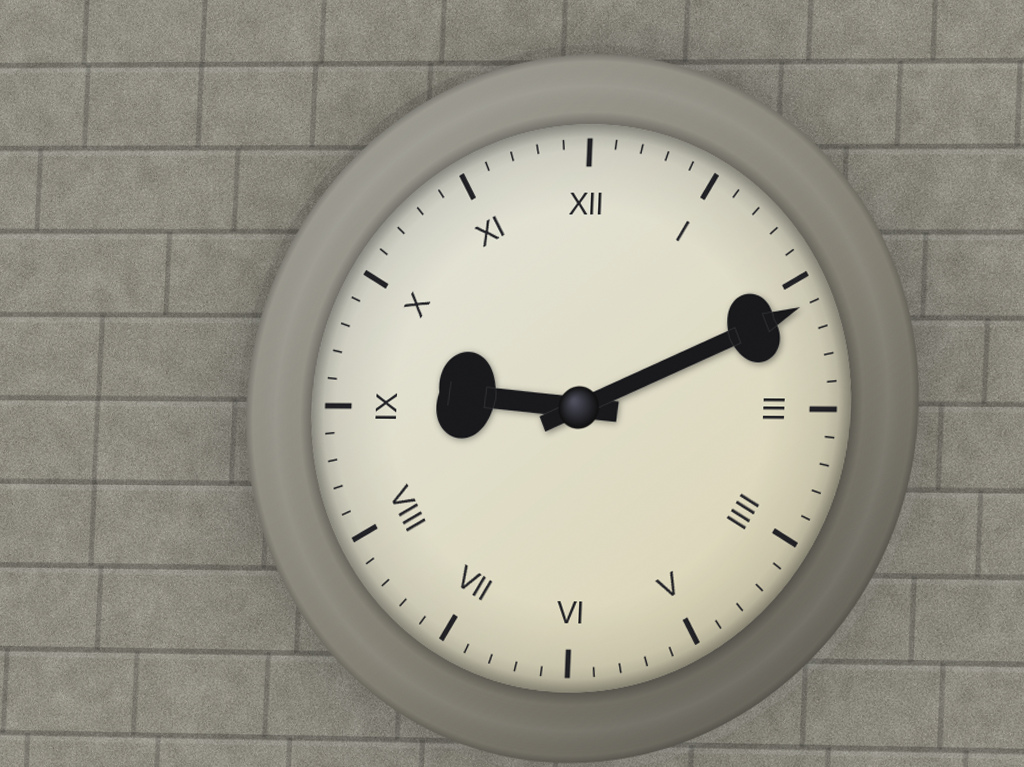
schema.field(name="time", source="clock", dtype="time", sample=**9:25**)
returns **9:11**
